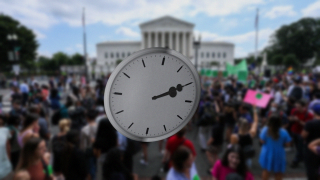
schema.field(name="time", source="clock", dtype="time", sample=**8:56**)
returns **2:10**
